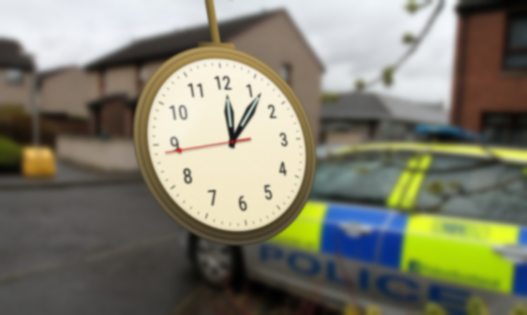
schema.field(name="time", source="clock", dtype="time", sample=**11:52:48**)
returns **12:06:44**
